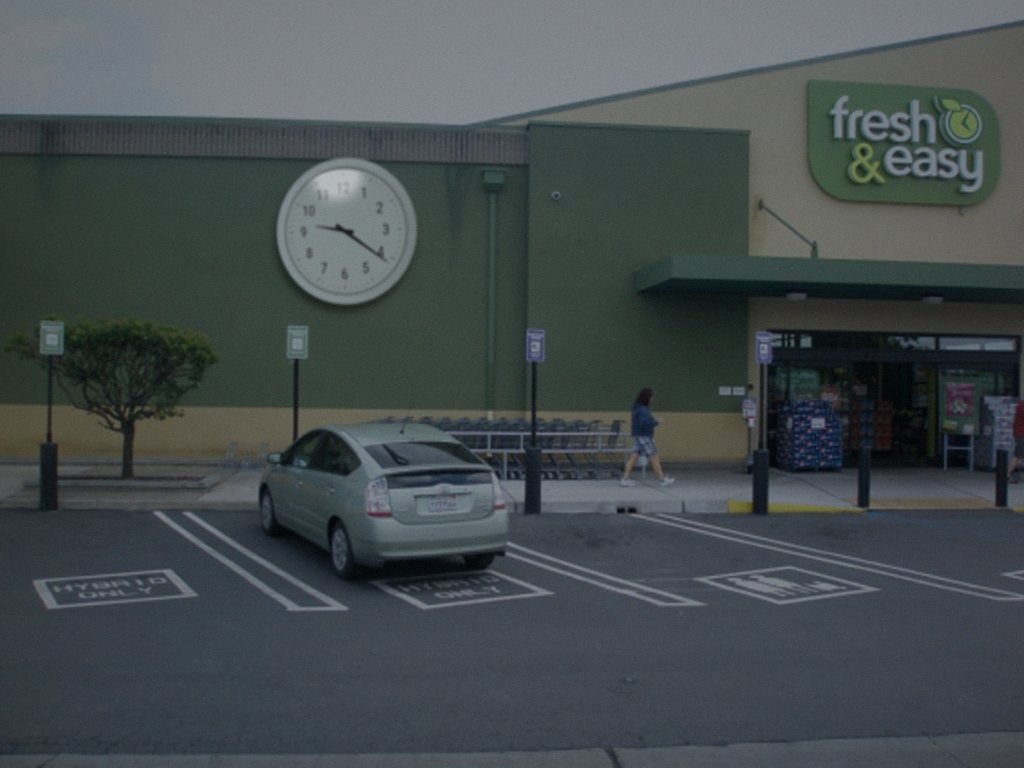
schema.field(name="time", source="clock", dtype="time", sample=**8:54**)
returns **9:21**
